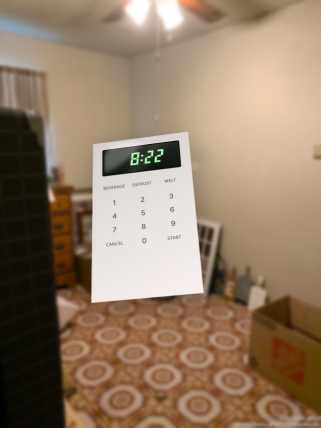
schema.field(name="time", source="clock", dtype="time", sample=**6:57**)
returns **8:22**
